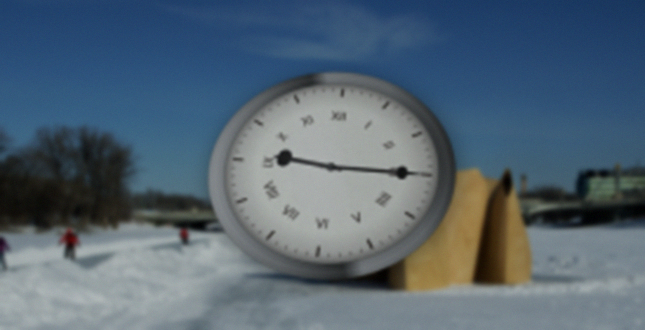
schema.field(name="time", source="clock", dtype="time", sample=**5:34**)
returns **9:15**
